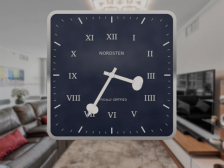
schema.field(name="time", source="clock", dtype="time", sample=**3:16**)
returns **3:35**
